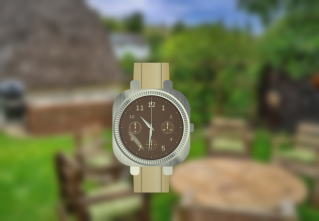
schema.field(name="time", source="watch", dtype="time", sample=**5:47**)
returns **10:31**
